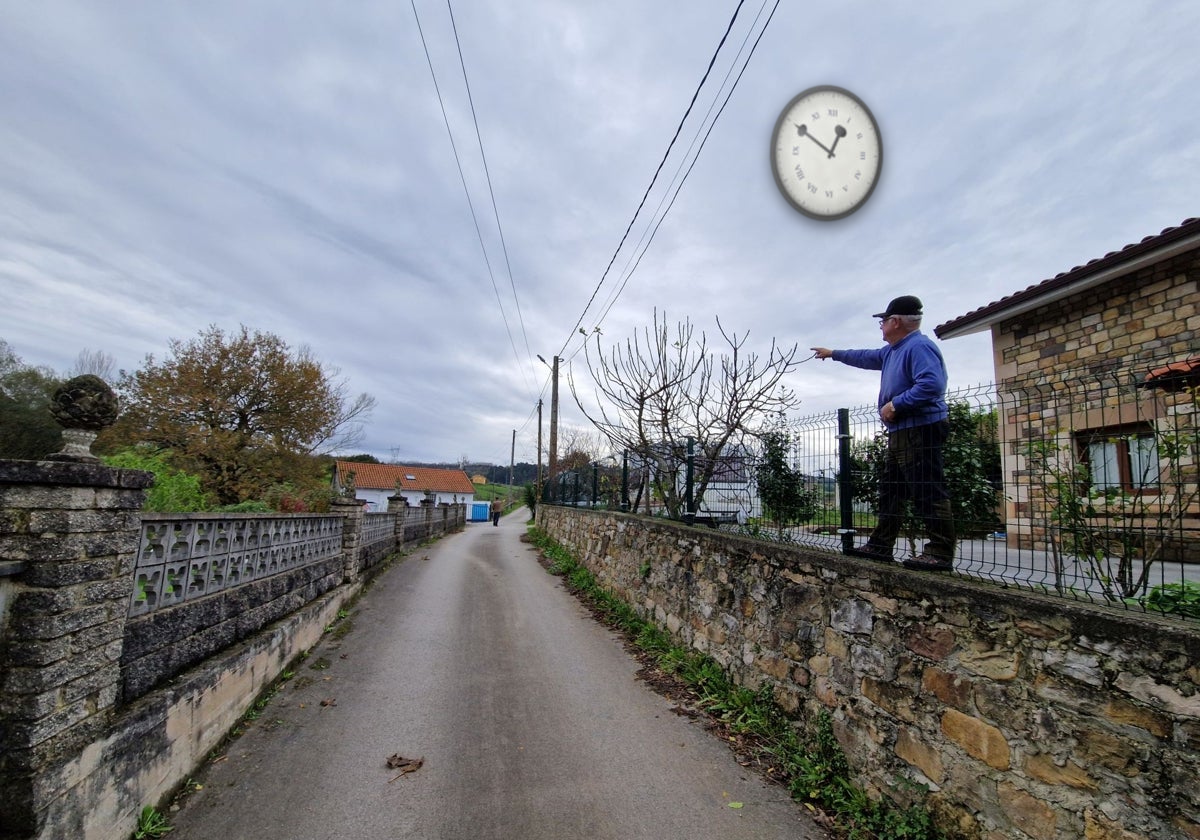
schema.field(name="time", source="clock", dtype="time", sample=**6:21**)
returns **12:50**
